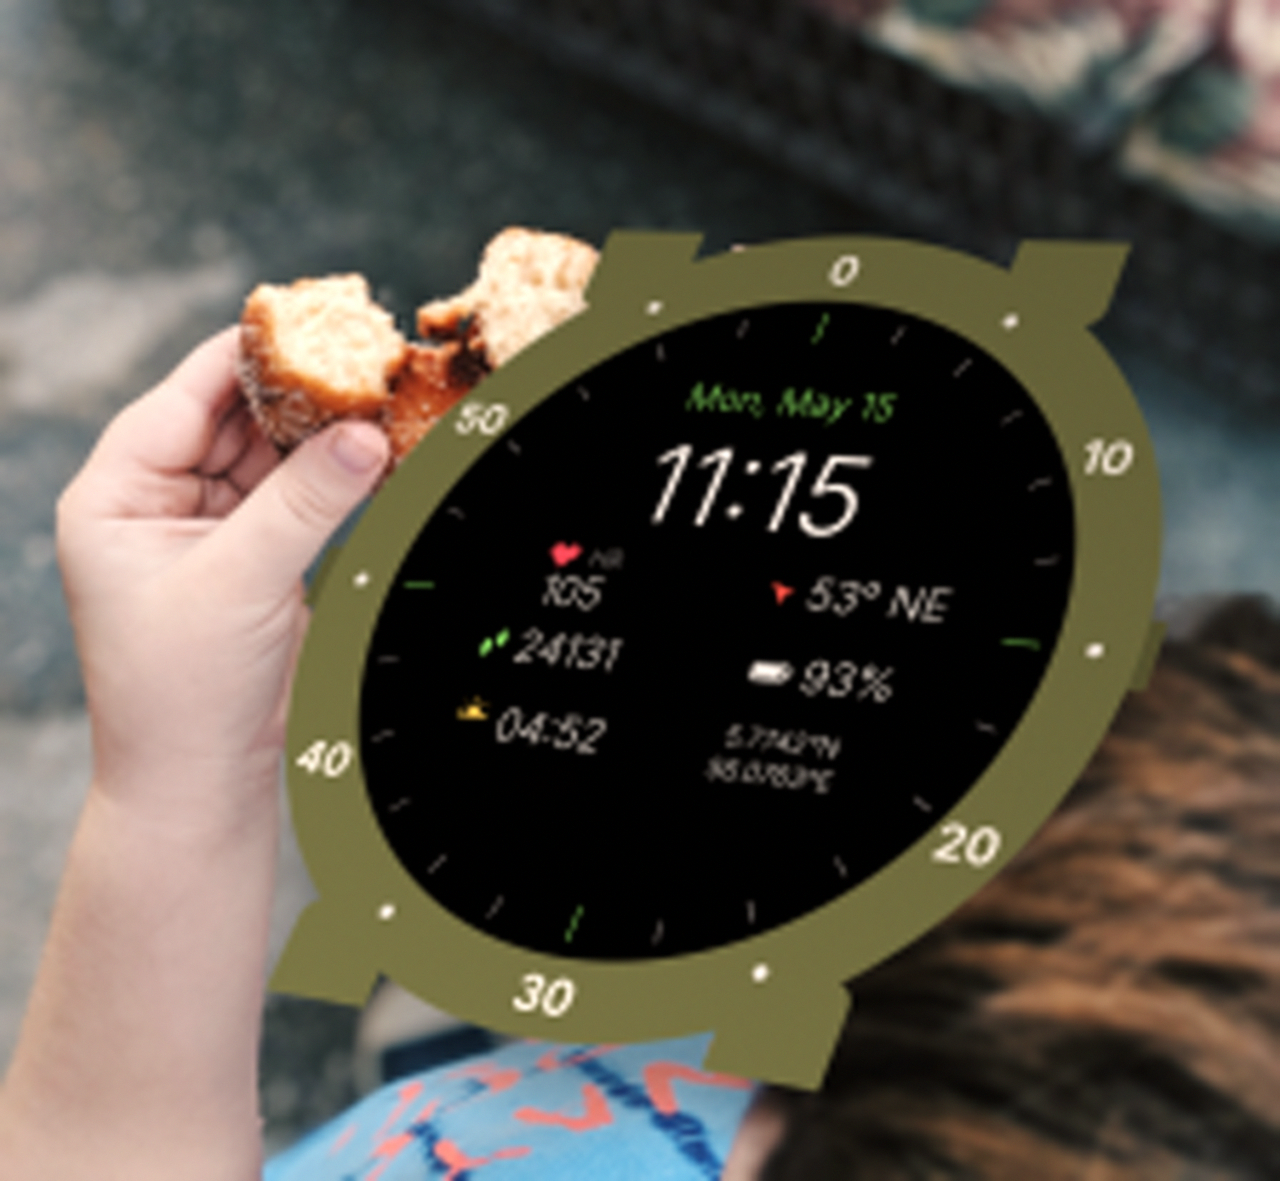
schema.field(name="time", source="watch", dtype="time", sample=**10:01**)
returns **11:15**
